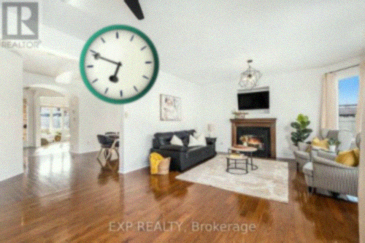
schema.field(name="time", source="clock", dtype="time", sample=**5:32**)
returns **6:49**
